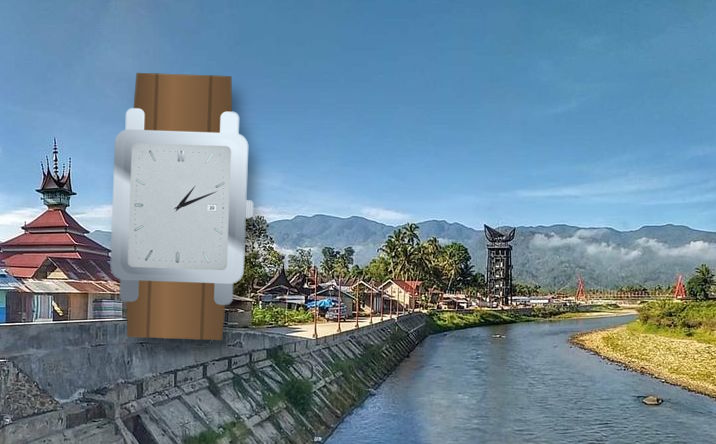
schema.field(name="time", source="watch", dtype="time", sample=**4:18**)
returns **1:11**
